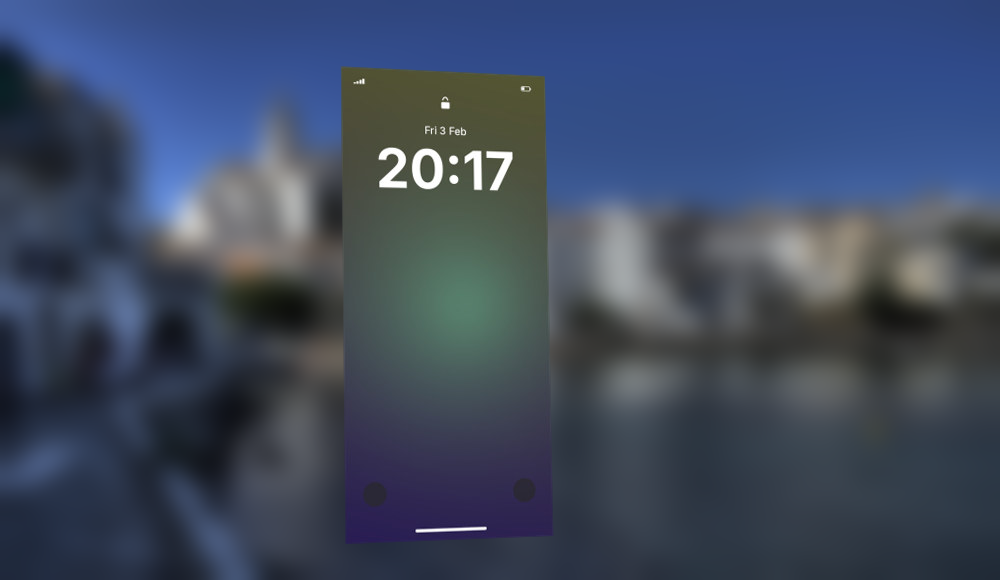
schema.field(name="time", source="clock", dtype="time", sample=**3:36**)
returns **20:17**
